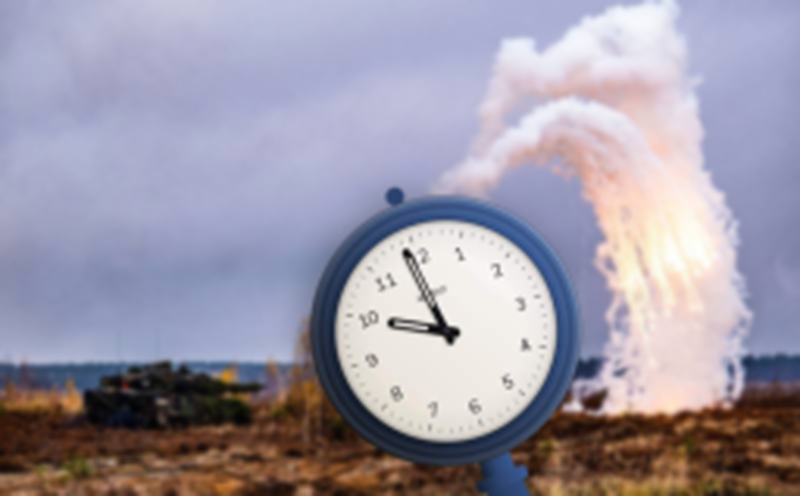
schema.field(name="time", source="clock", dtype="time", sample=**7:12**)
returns **9:59**
